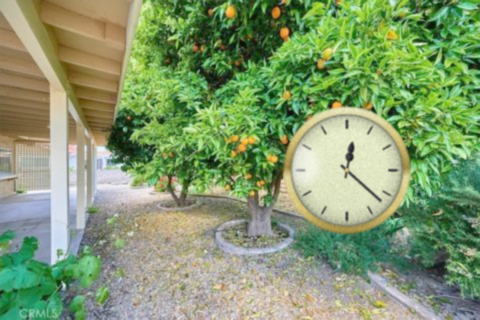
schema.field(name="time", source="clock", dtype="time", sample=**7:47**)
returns **12:22**
